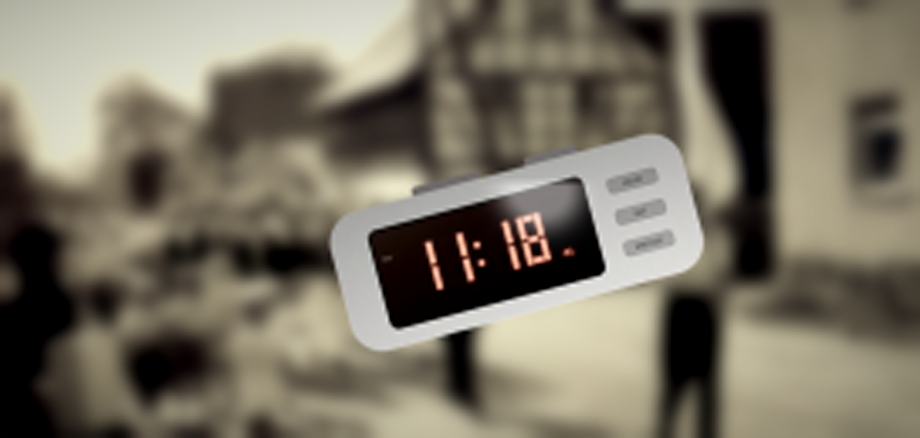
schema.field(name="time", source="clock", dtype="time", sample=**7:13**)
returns **11:18**
